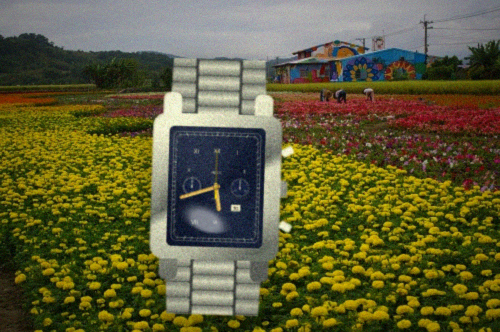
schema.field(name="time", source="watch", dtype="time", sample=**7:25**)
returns **5:42**
